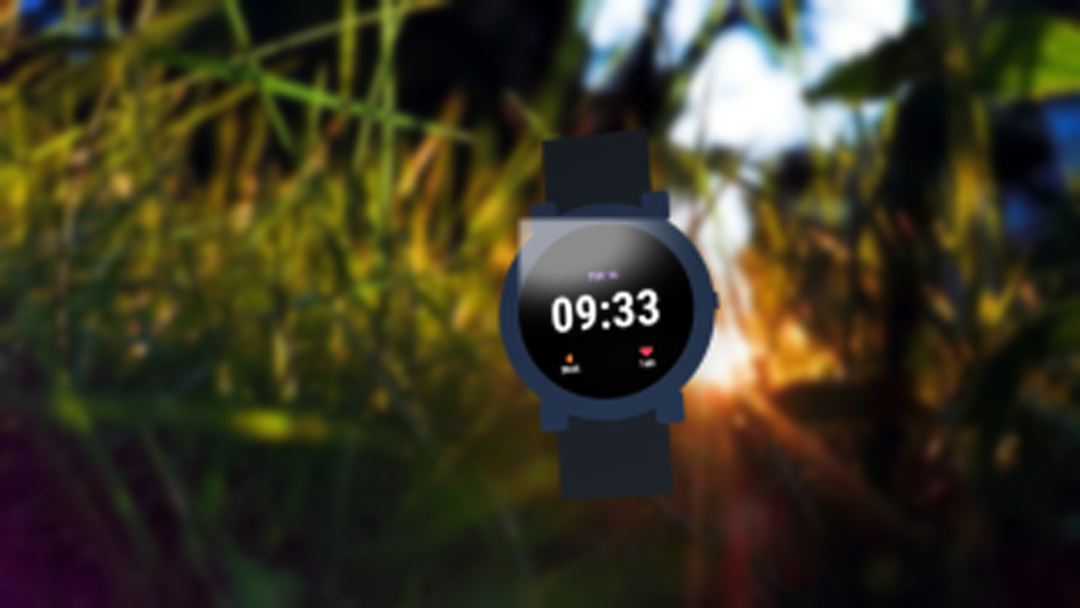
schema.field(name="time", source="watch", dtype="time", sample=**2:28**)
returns **9:33**
